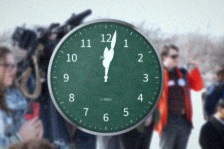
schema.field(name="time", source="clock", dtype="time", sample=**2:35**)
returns **12:02**
